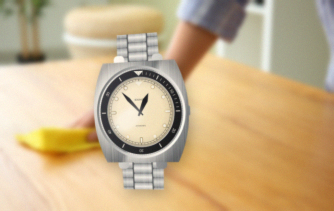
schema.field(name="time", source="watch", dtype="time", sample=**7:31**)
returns **12:53**
